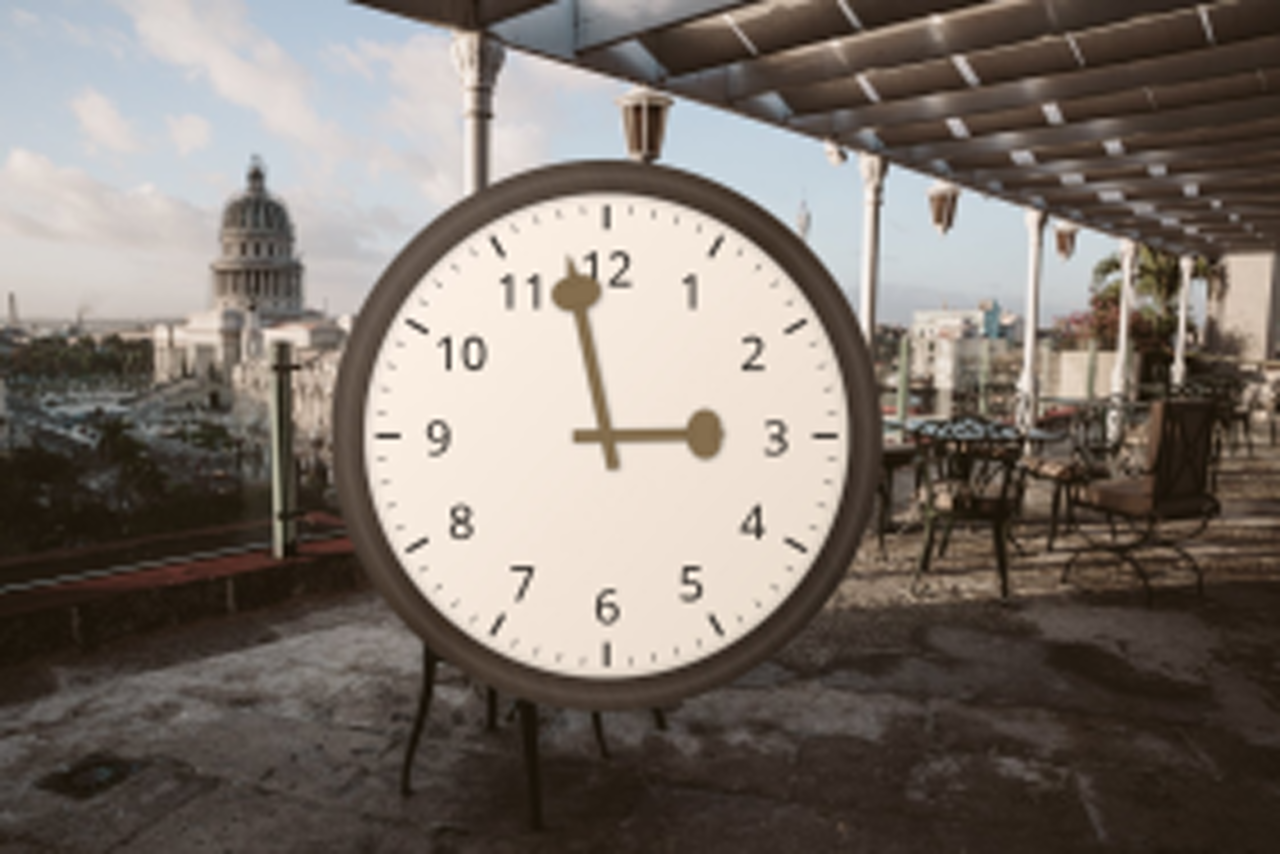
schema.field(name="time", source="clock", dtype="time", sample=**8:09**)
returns **2:58**
